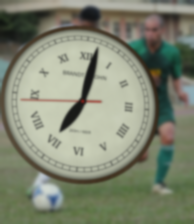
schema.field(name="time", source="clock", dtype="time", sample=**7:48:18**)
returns **7:01:44**
